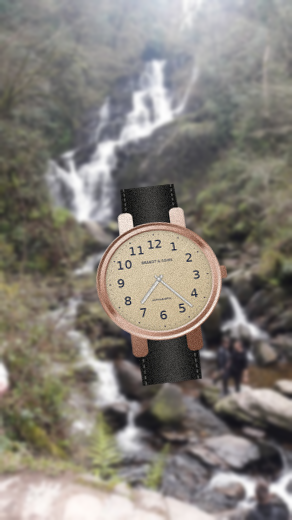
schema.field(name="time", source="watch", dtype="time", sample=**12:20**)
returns **7:23**
